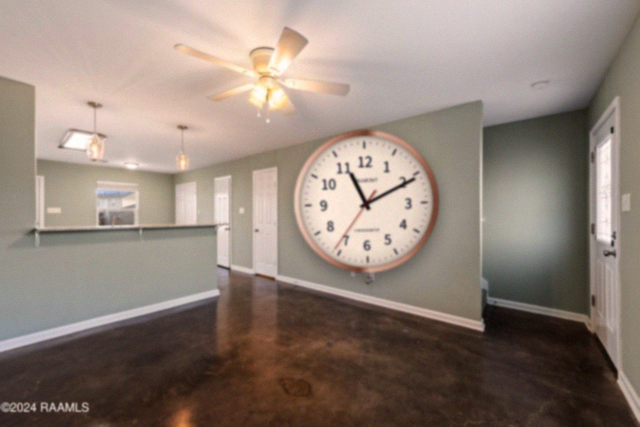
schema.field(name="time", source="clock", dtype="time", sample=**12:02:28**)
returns **11:10:36**
